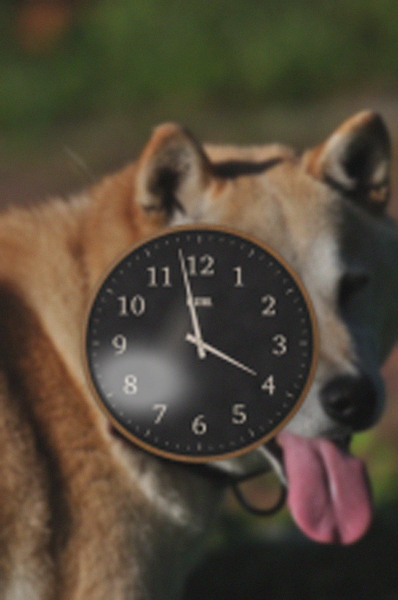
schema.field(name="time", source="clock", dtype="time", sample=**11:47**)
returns **3:58**
